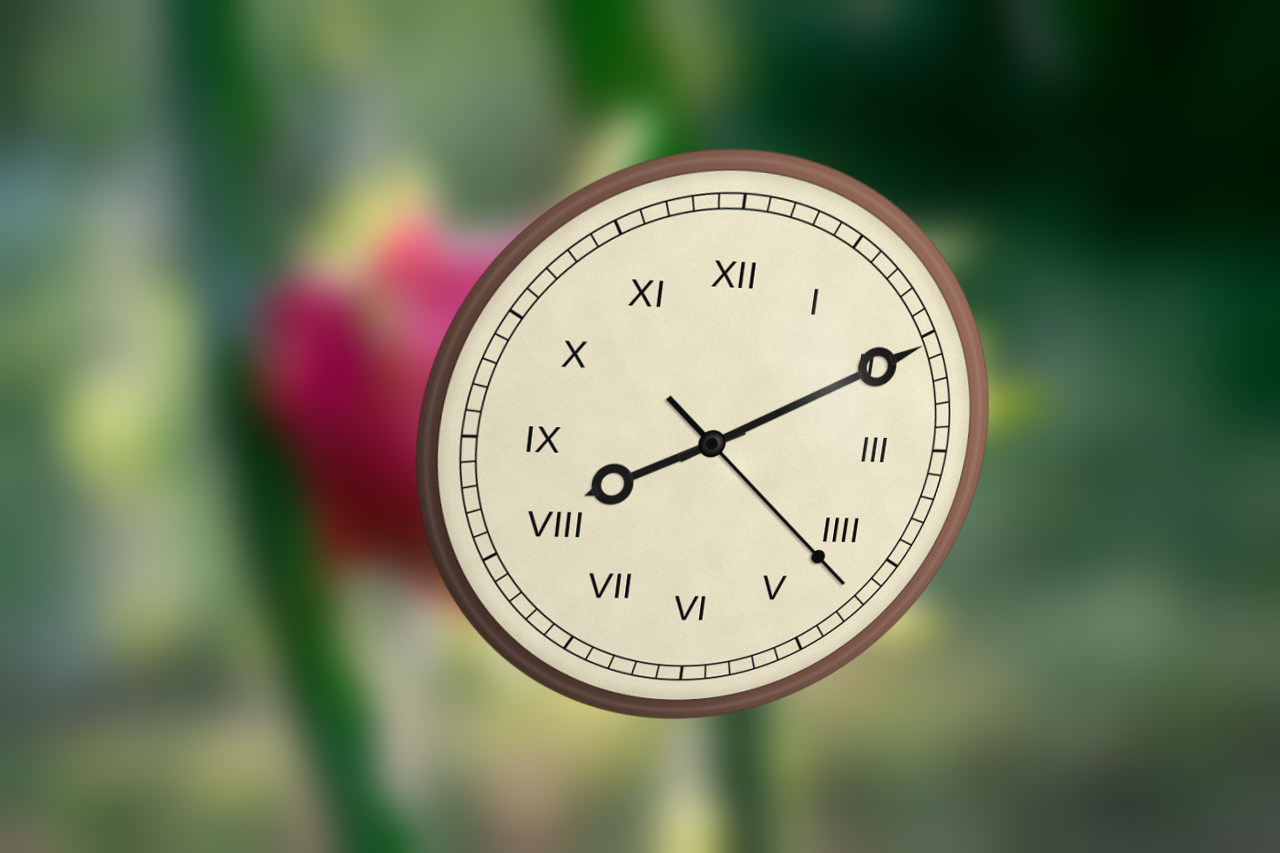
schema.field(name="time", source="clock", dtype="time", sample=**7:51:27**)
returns **8:10:22**
